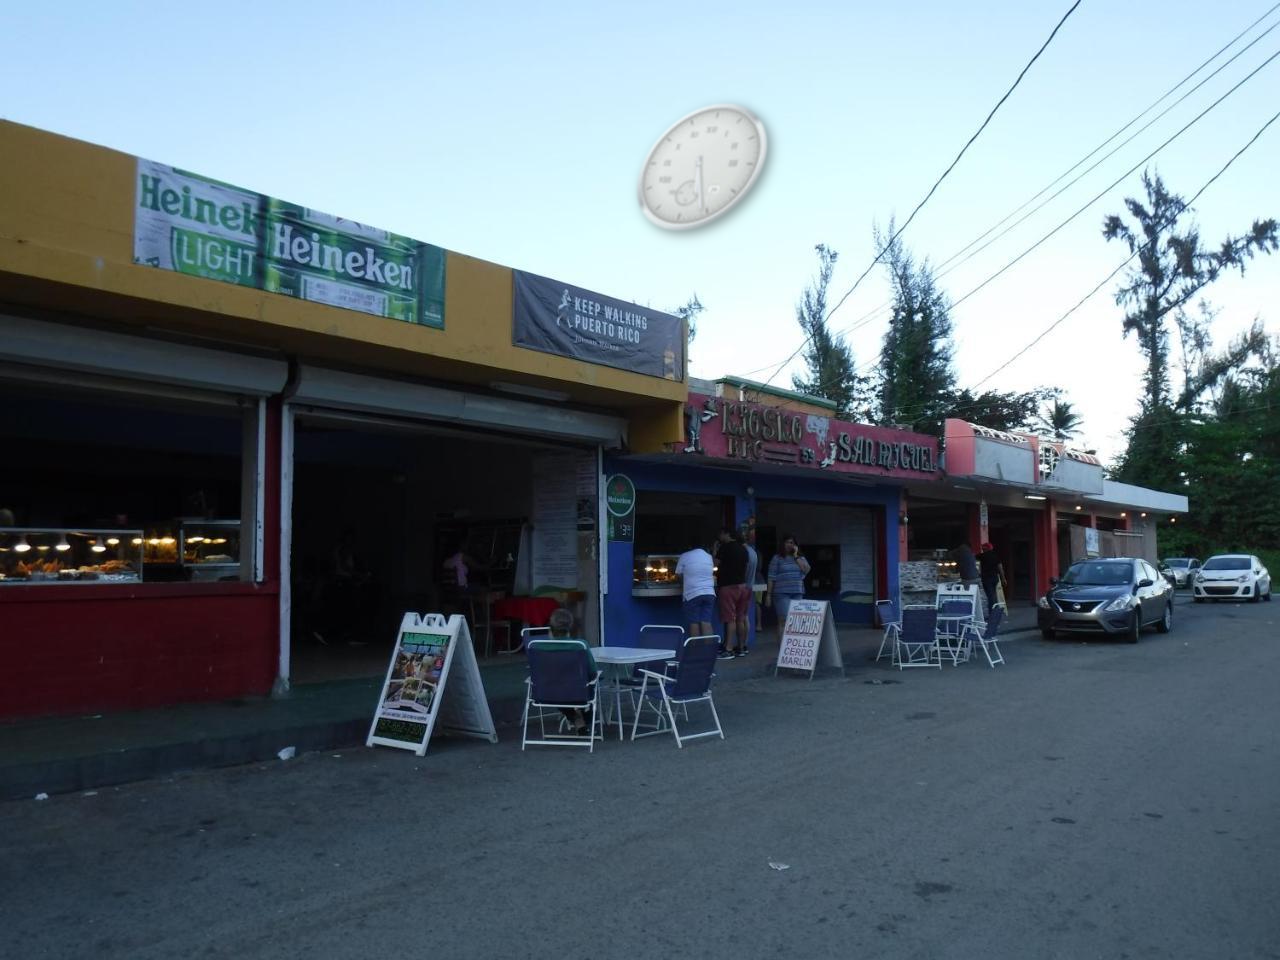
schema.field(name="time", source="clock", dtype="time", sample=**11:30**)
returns **5:26**
